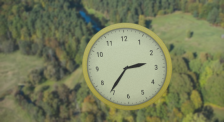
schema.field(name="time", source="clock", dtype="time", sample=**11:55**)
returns **2:36**
